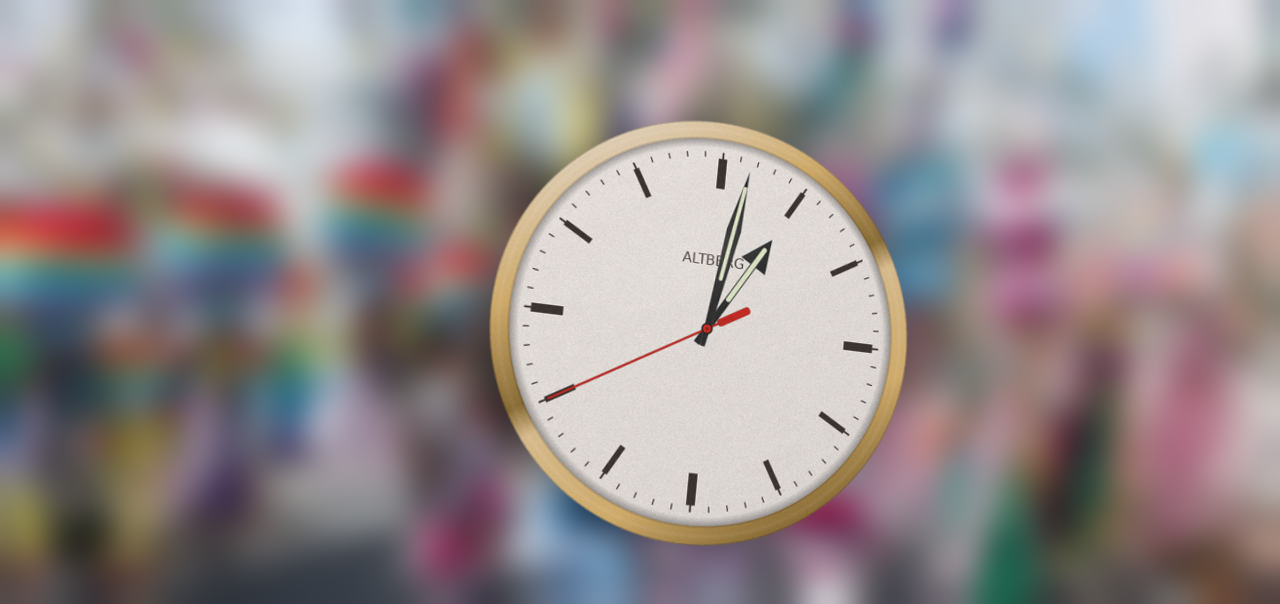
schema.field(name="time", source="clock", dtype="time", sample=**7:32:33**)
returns **1:01:40**
